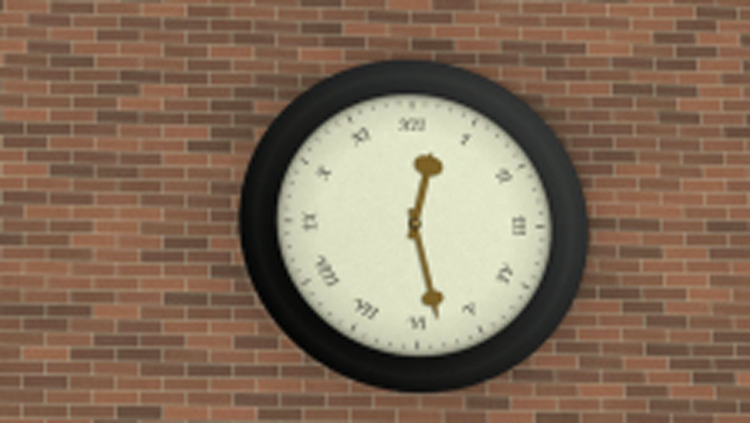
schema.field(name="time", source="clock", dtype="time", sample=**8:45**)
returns **12:28**
